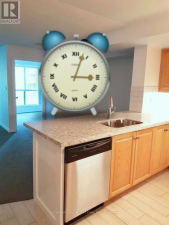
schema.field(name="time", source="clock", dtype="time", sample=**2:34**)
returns **3:03**
